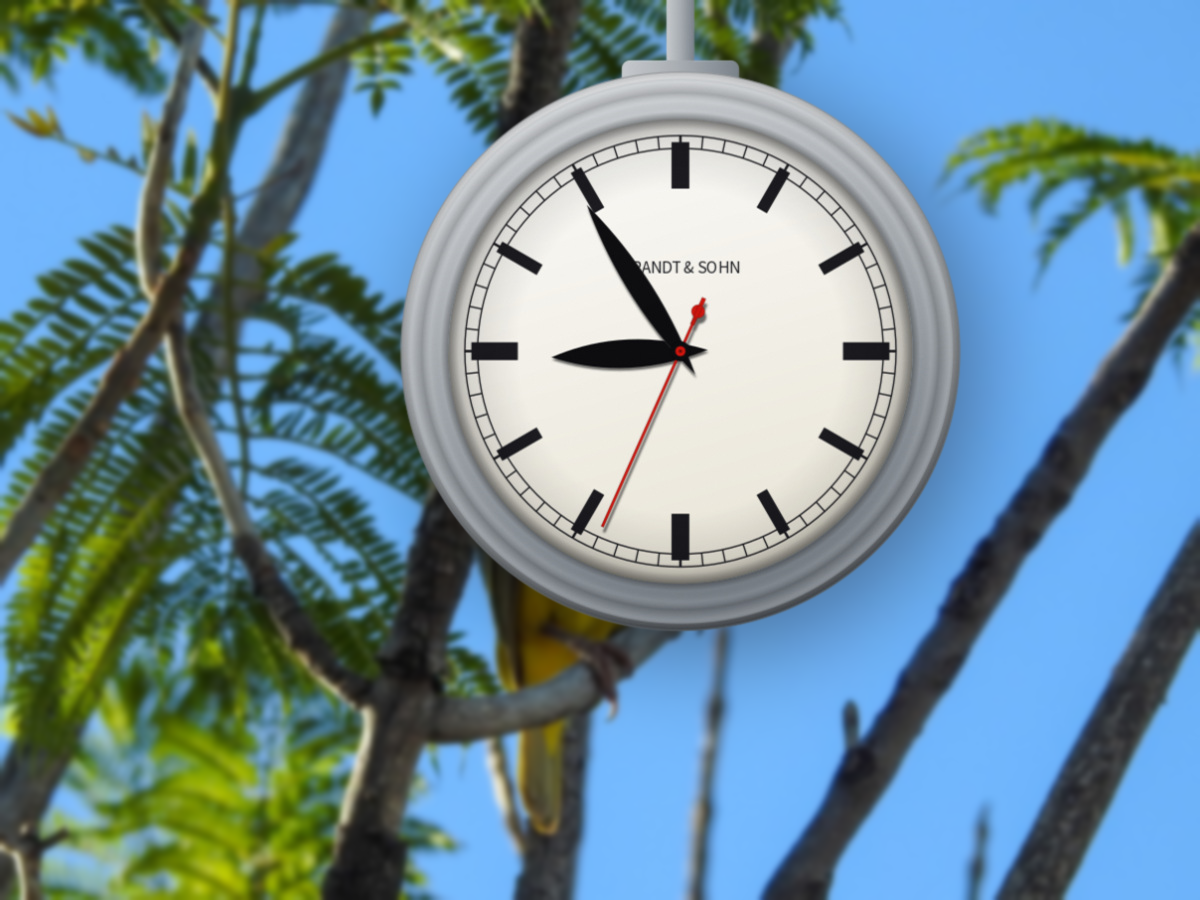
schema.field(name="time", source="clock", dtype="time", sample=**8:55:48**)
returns **8:54:34**
